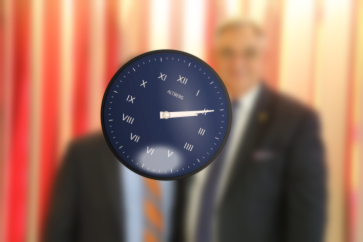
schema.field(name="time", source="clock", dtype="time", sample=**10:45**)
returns **2:10**
